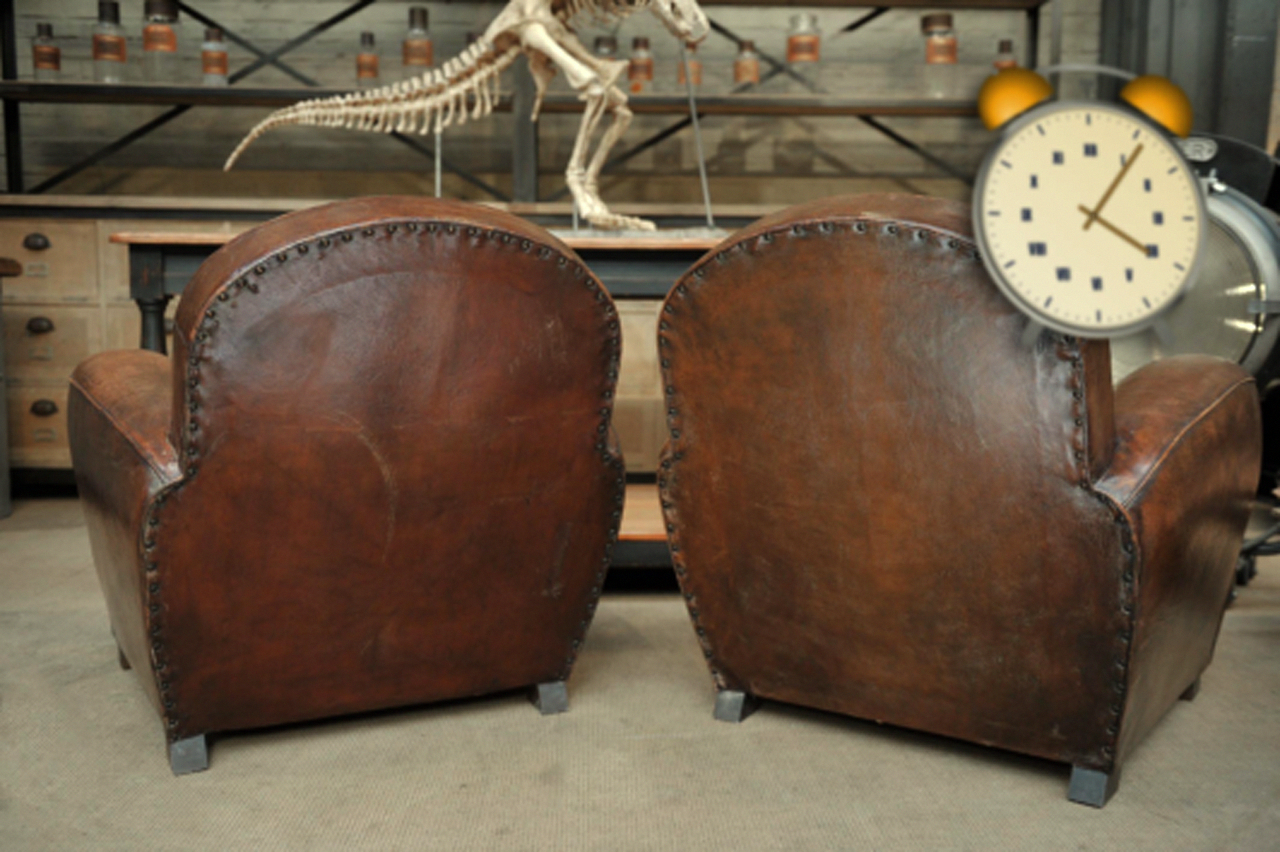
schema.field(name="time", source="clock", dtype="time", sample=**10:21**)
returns **4:06**
